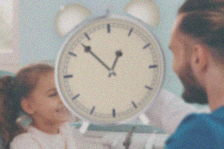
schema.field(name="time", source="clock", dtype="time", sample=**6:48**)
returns **12:53**
